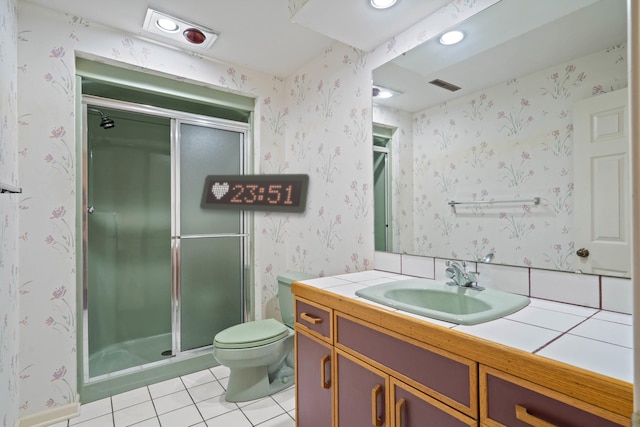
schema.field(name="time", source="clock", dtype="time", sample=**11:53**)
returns **23:51**
